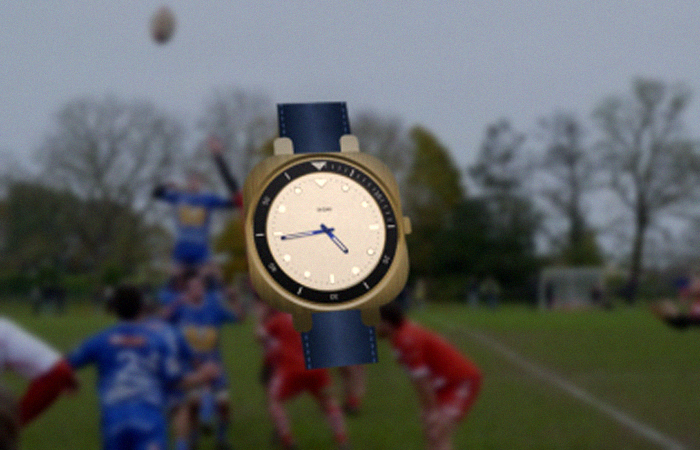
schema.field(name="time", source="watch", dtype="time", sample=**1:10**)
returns **4:44**
